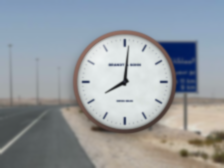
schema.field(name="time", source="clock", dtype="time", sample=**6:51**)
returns **8:01**
